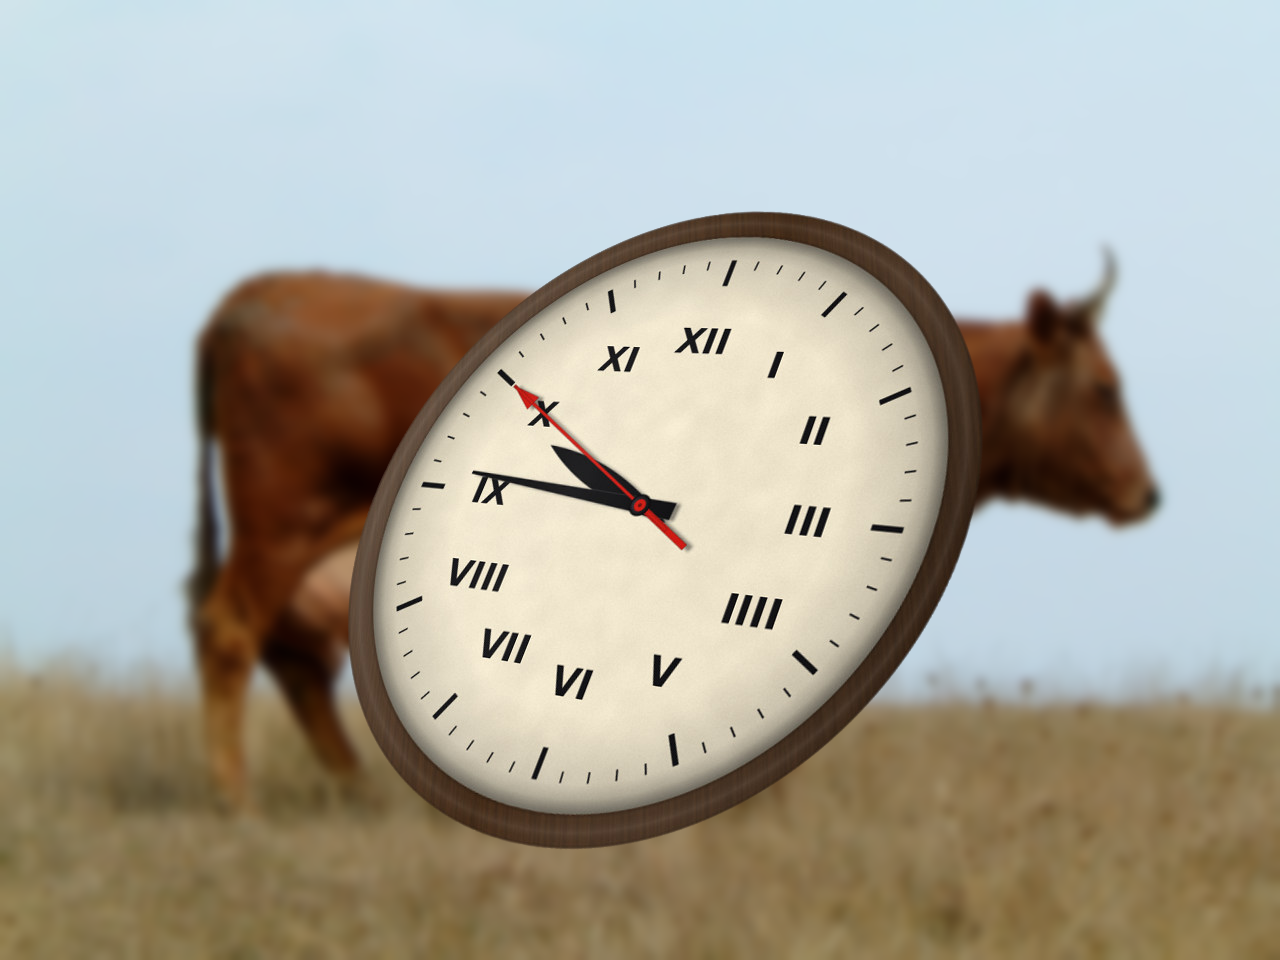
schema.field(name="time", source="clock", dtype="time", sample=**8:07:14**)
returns **9:45:50**
